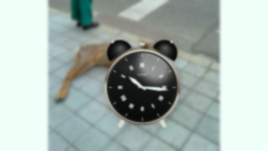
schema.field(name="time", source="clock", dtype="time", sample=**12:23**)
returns **10:16**
